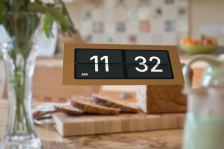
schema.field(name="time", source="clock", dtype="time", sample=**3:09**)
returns **11:32**
